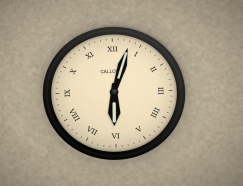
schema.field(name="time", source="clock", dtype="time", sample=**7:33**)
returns **6:03**
